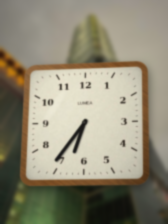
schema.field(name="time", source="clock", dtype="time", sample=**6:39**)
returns **6:36**
